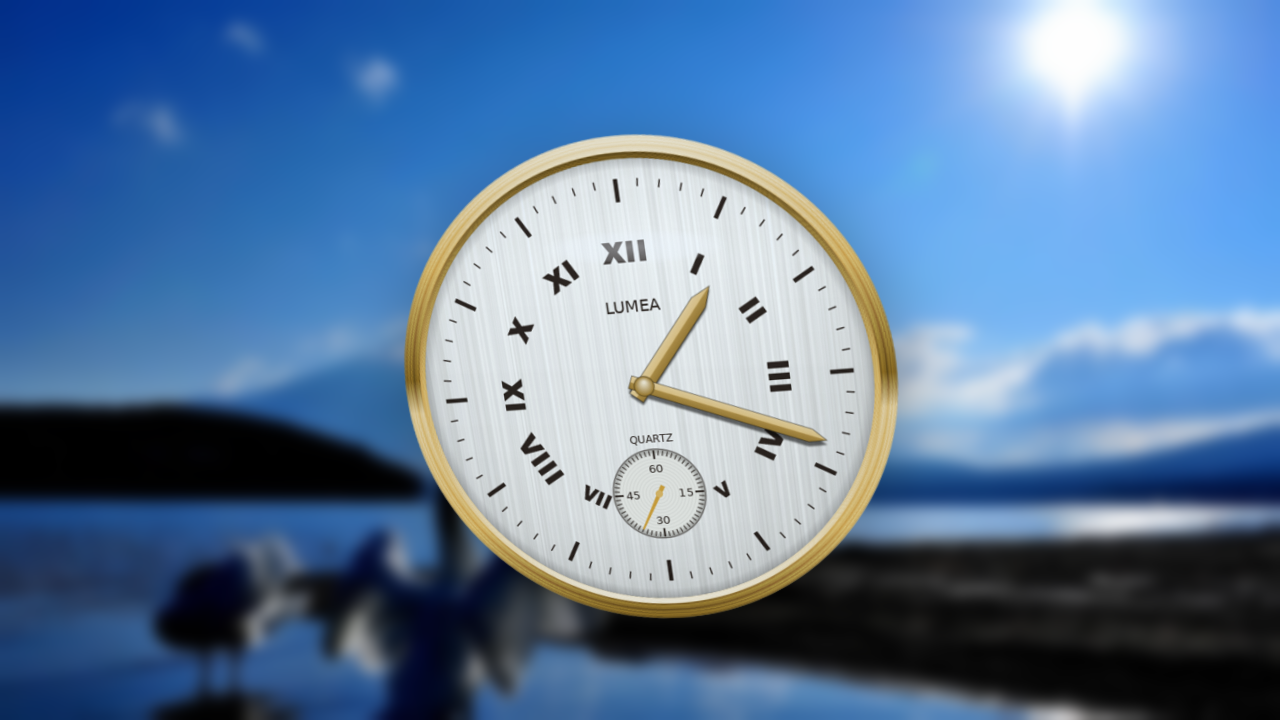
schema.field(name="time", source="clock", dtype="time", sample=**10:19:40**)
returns **1:18:35**
